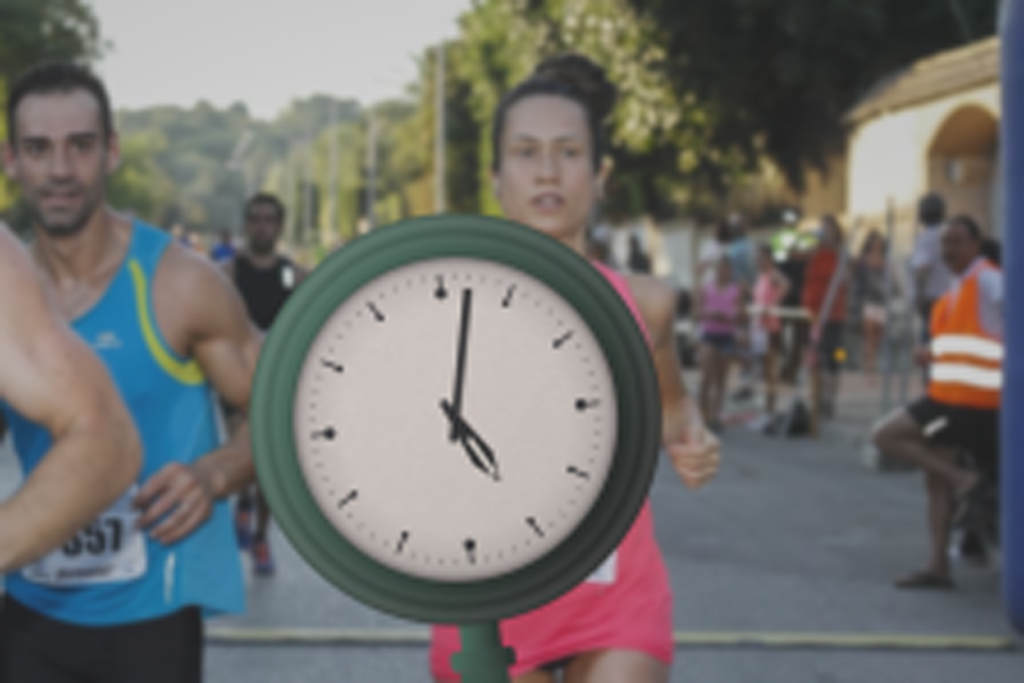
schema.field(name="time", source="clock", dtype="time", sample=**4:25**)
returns **5:02**
